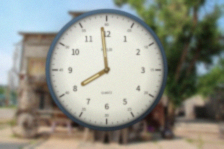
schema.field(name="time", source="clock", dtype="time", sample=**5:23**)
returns **7:59**
